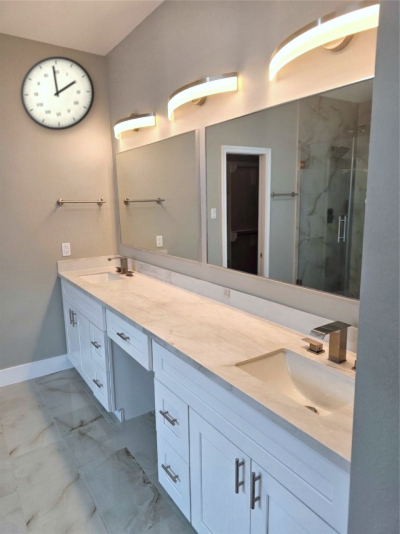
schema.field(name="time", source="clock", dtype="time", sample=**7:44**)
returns **1:59**
